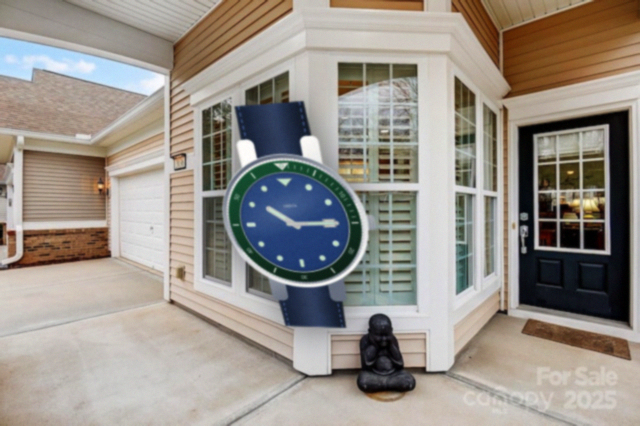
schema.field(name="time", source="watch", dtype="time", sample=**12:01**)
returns **10:15**
